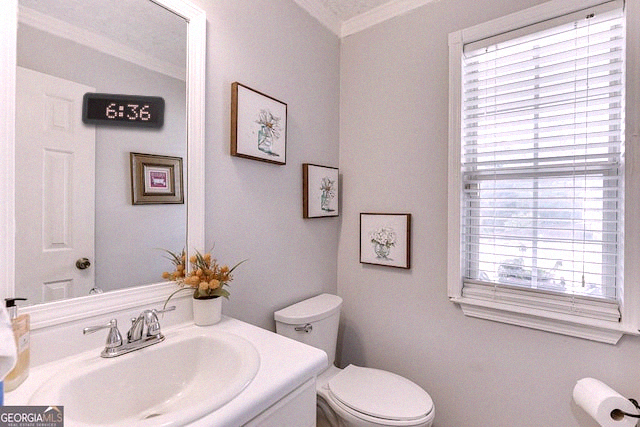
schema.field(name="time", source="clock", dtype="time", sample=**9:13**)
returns **6:36**
